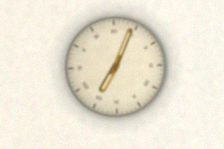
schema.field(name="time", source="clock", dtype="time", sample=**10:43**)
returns **7:04**
